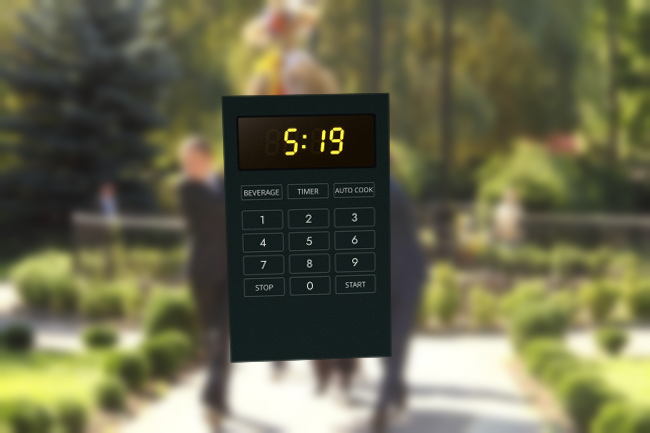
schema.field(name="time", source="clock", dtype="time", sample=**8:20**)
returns **5:19**
